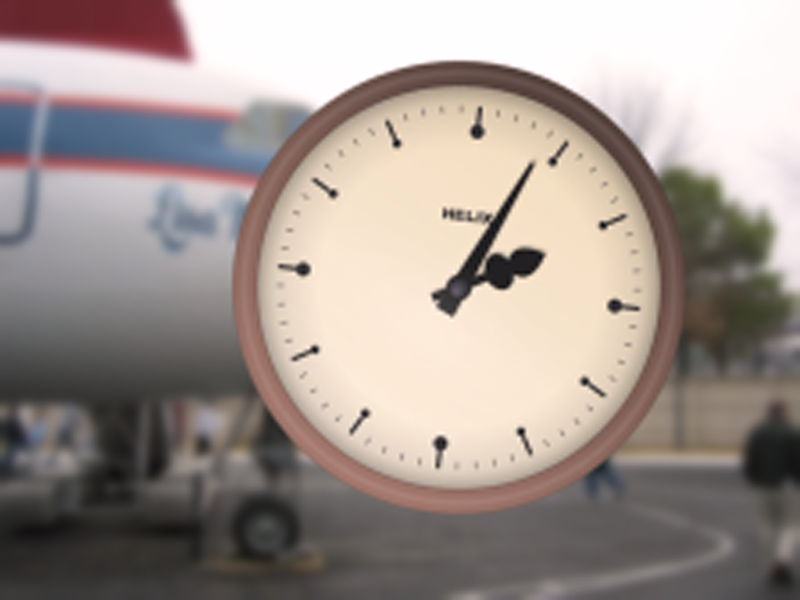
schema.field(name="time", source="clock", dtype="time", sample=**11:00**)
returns **2:04**
